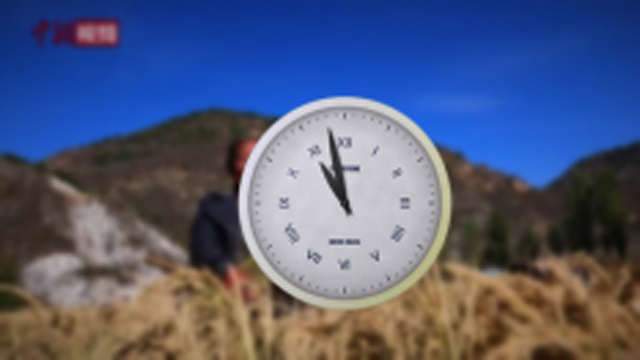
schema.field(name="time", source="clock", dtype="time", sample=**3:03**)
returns **10:58**
